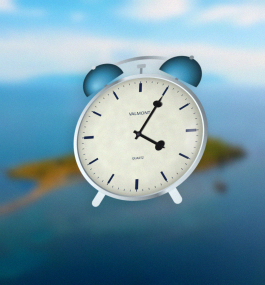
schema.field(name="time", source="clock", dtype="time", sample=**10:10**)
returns **4:05**
